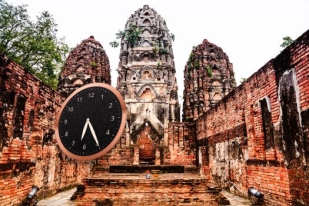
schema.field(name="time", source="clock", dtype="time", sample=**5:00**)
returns **6:25**
